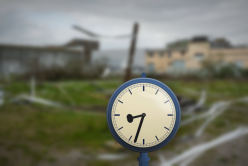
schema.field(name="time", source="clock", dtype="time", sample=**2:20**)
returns **8:33**
